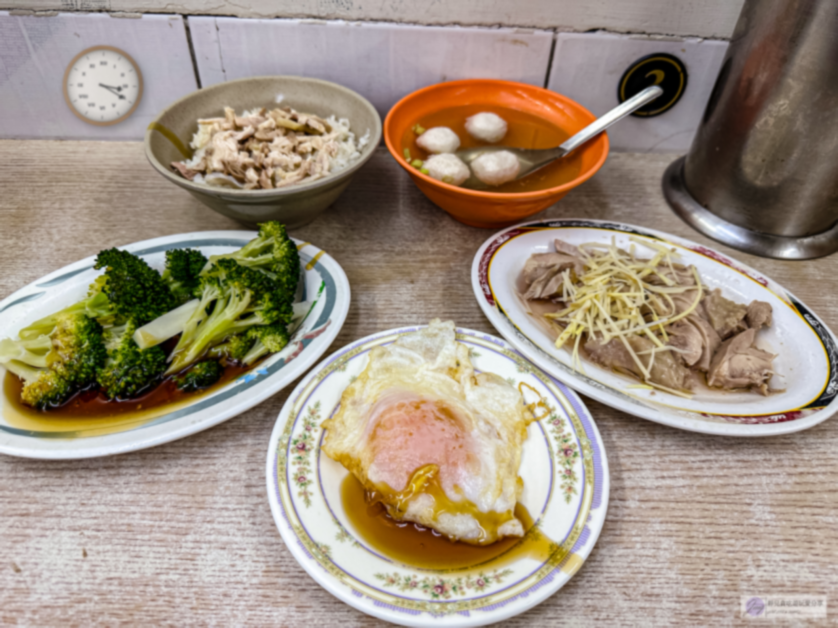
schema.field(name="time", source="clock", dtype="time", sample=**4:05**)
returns **3:20**
